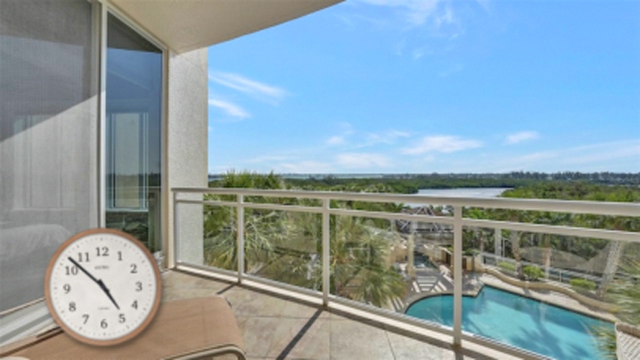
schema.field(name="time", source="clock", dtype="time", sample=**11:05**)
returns **4:52**
